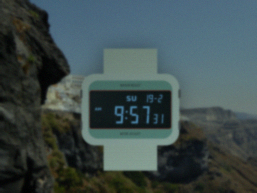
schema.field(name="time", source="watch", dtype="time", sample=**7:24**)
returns **9:57**
